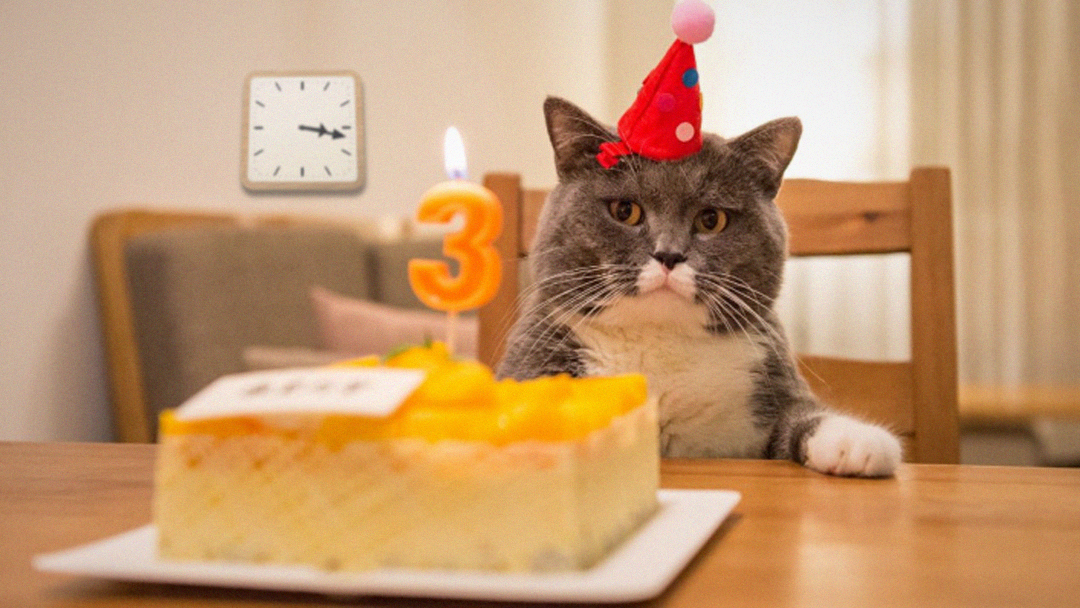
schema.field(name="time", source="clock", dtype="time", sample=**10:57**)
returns **3:17**
